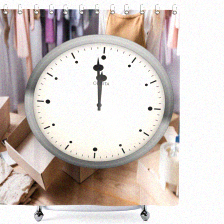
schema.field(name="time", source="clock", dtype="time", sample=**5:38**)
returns **11:59**
